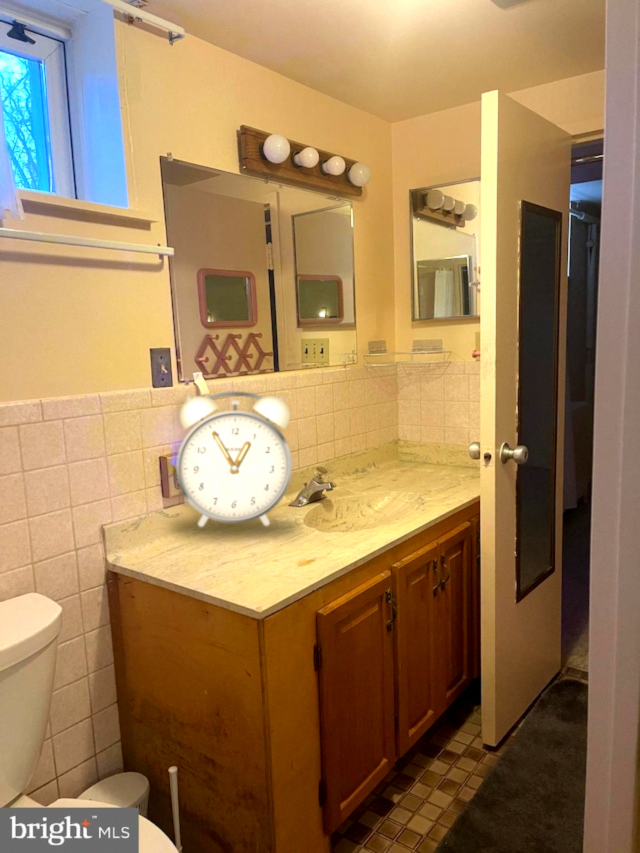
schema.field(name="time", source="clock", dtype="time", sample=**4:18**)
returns **12:55**
